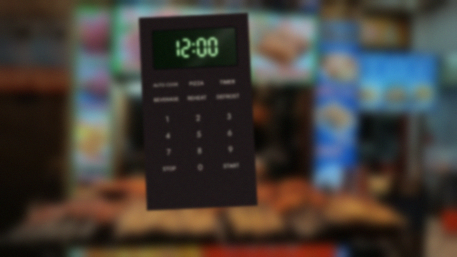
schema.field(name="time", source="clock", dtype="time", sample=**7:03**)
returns **12:00**
